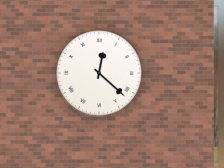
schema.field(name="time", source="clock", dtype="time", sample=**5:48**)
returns **12:22**
